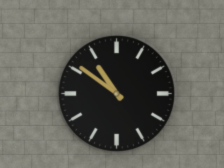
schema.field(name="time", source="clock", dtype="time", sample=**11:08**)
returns **10:51**
